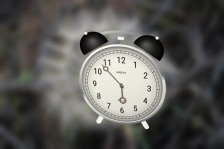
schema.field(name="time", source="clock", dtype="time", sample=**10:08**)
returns **5:53**
